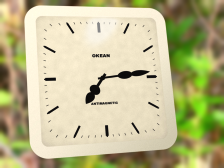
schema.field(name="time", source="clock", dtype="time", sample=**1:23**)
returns **7:14**
